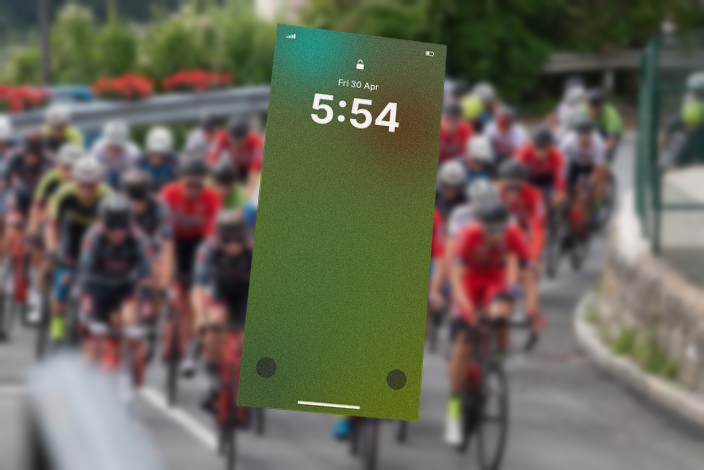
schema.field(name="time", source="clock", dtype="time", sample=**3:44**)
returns **5:54**
